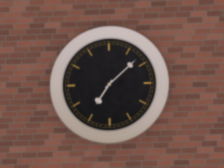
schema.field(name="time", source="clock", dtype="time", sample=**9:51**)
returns **7:08**
